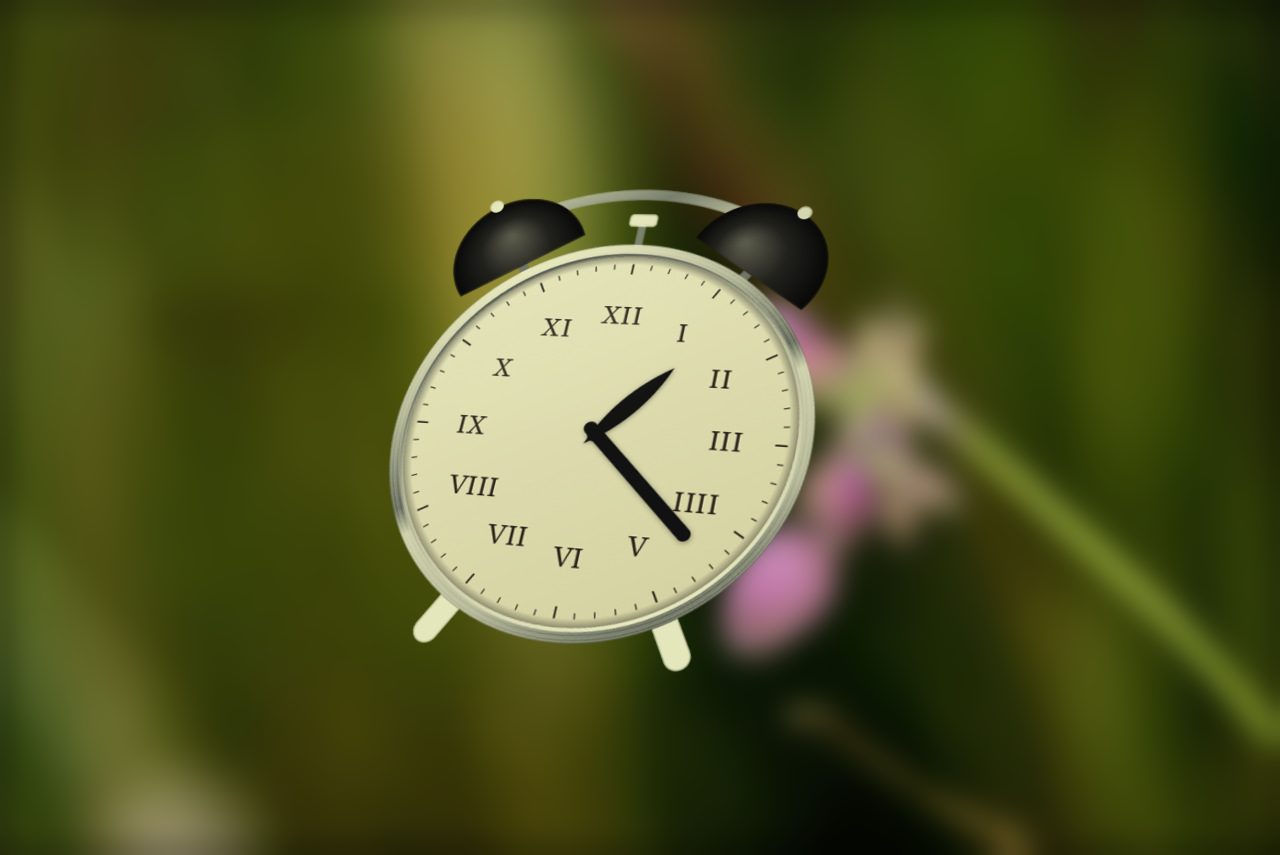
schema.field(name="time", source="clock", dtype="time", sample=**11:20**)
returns **1:22**
